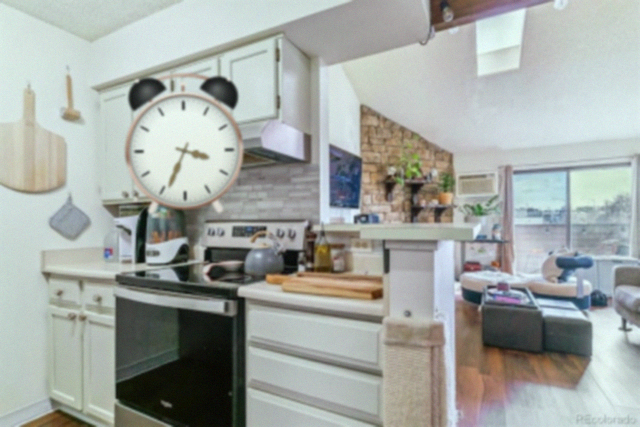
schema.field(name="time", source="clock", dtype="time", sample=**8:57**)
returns **3:34**
